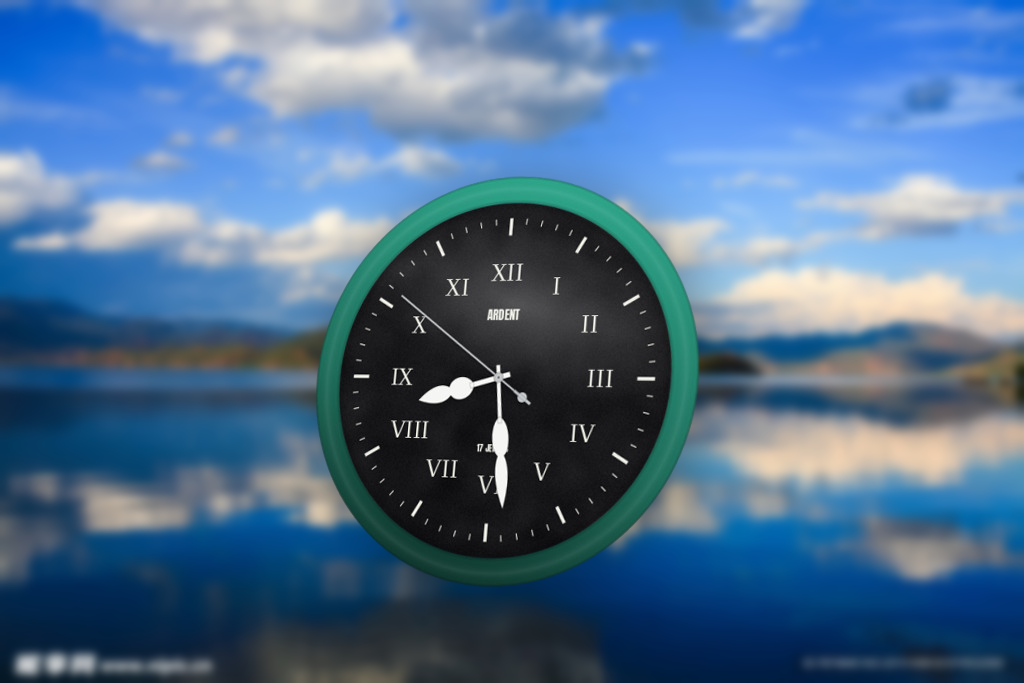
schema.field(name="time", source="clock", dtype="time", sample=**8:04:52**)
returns **8:28:51**
